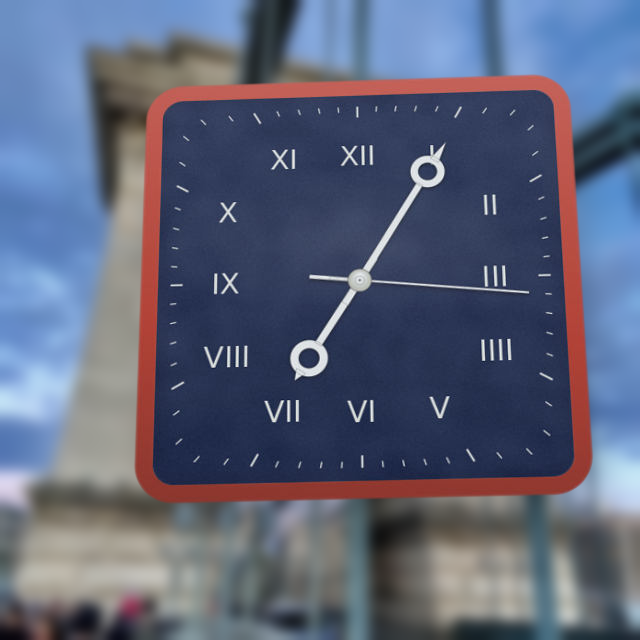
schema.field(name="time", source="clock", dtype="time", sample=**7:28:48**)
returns **7:05:16**
